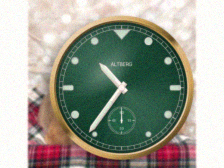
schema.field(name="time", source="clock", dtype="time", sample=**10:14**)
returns **10:36**
